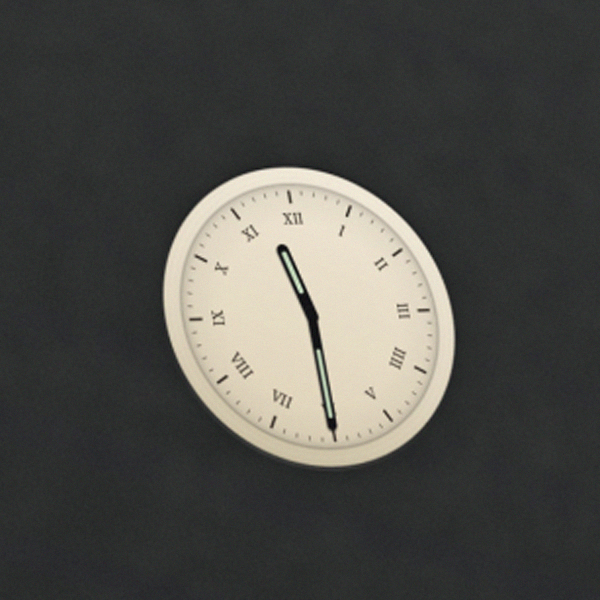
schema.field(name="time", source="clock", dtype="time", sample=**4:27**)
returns **11:30**
